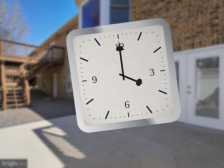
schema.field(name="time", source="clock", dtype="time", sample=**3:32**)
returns **4:00**
